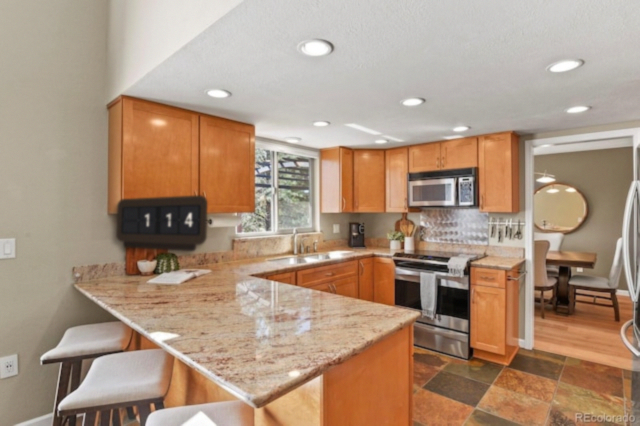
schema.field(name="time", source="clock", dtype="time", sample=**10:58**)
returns **1:14**
